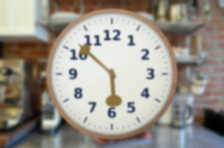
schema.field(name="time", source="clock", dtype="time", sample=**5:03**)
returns **5:52**
